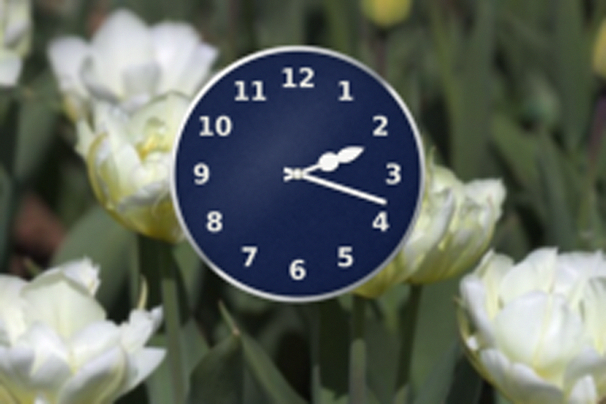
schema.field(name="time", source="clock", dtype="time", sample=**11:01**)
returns **2:18**
